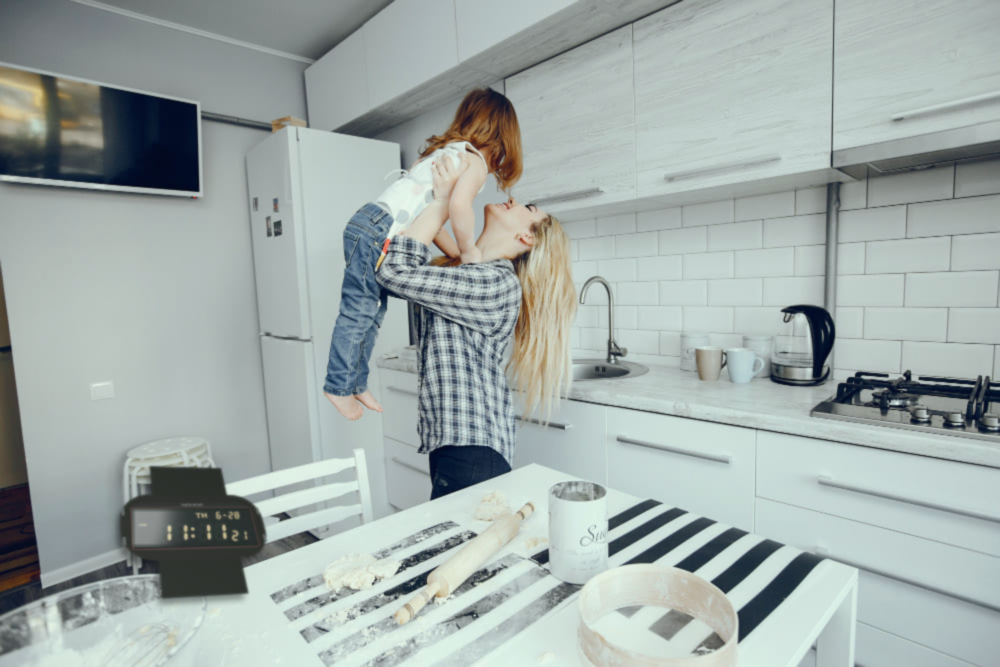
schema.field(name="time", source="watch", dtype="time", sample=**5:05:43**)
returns **11:11:21**
